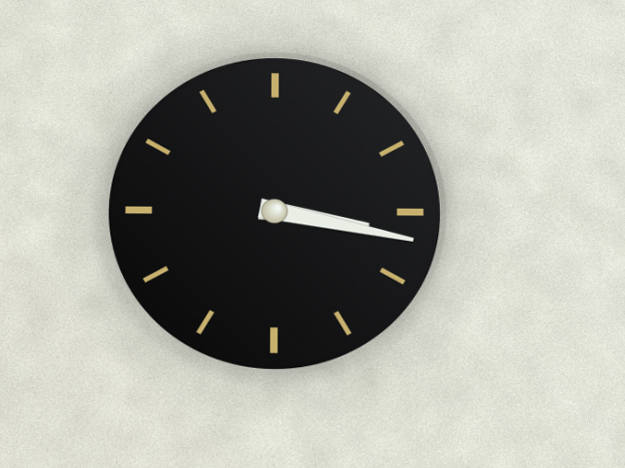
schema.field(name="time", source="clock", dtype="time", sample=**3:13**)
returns **3:17**
